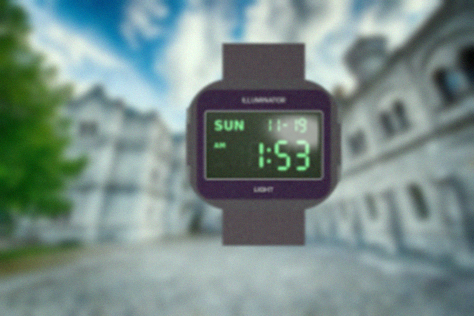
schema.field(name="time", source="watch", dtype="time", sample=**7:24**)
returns **1:53**
